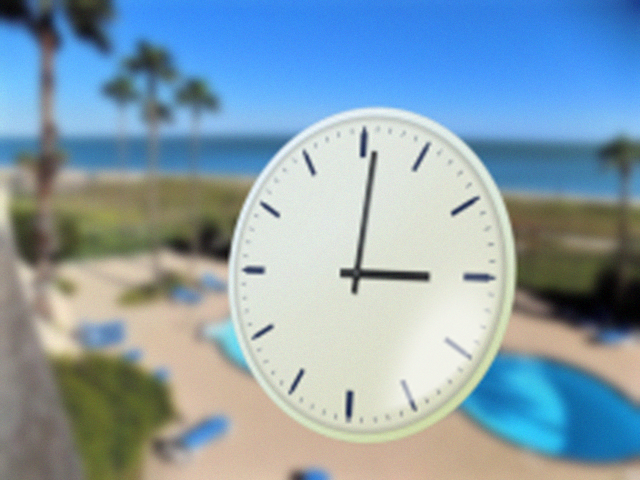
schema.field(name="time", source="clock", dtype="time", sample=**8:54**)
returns **3:01**
